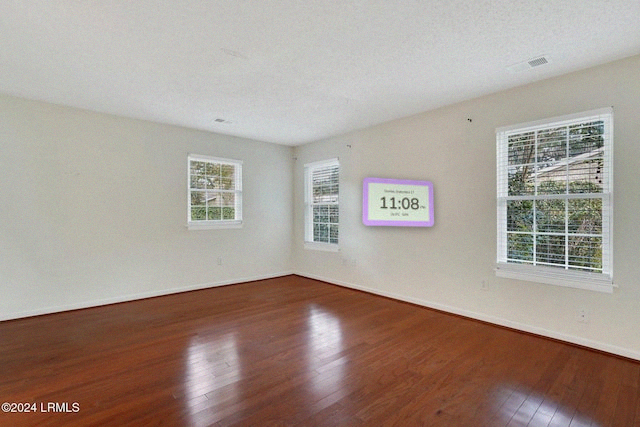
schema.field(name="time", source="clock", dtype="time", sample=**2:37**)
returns **11:08**
